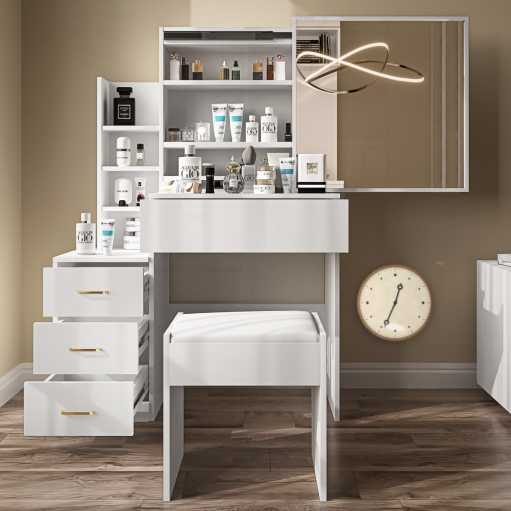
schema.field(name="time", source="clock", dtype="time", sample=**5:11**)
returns **12:34**
